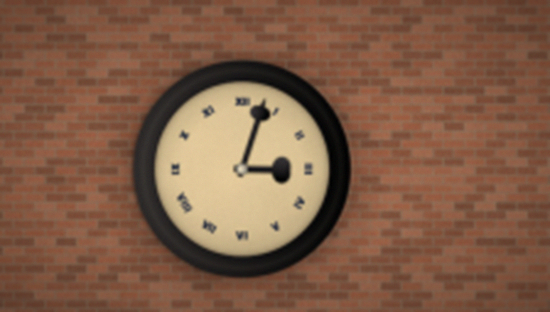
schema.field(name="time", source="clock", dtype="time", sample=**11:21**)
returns **3:03**
